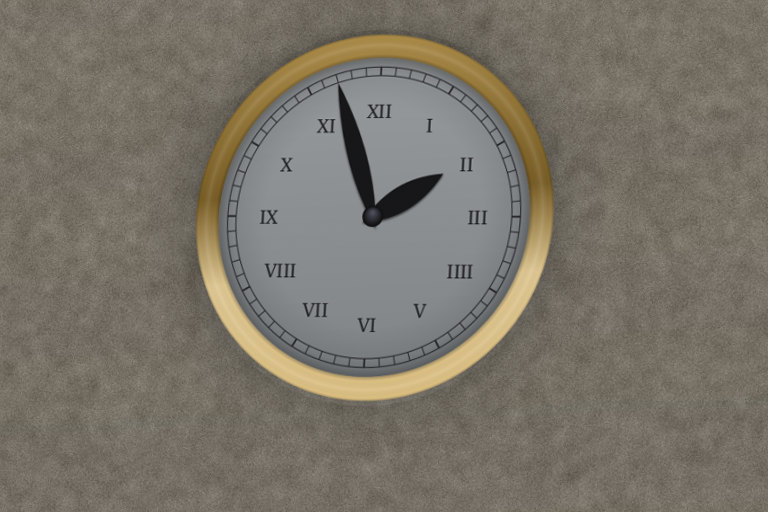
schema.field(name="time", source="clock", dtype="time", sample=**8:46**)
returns **1:57**
